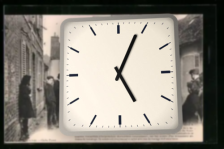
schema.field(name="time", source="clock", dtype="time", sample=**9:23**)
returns **5:04**
